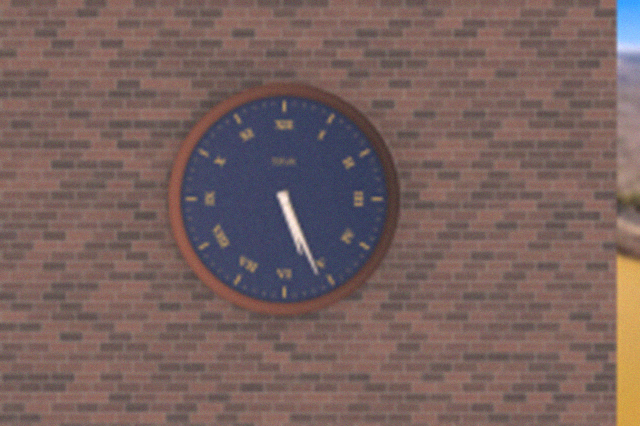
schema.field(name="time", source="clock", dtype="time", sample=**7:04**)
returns **5:26**
